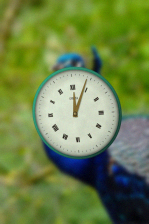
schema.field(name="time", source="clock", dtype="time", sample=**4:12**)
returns **12:04**
